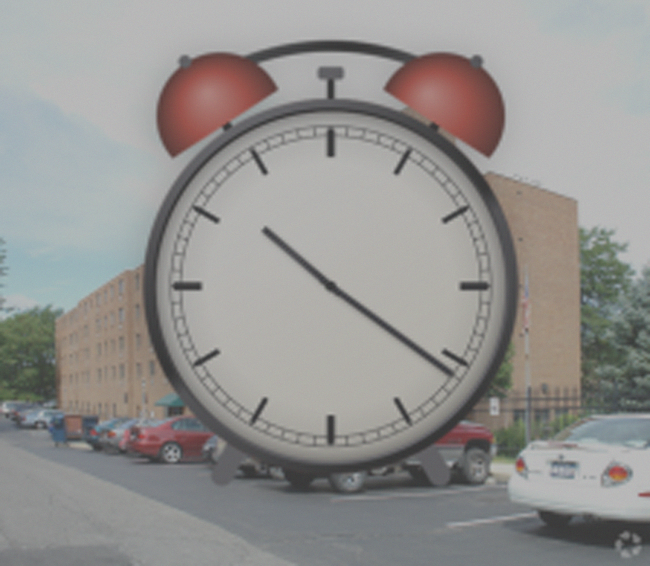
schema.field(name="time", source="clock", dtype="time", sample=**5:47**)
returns **10:21**
